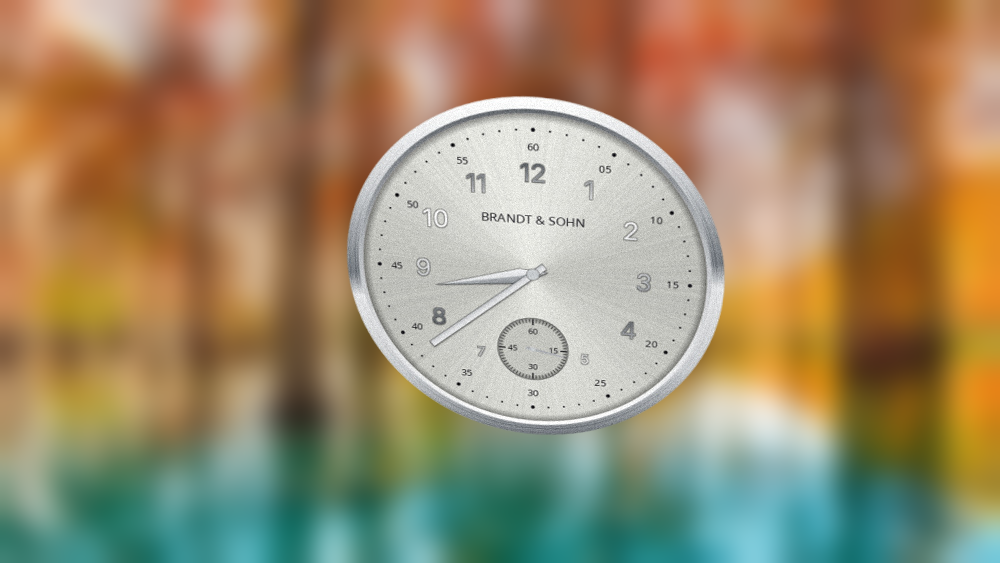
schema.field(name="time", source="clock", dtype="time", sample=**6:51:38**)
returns **8:38:17**
